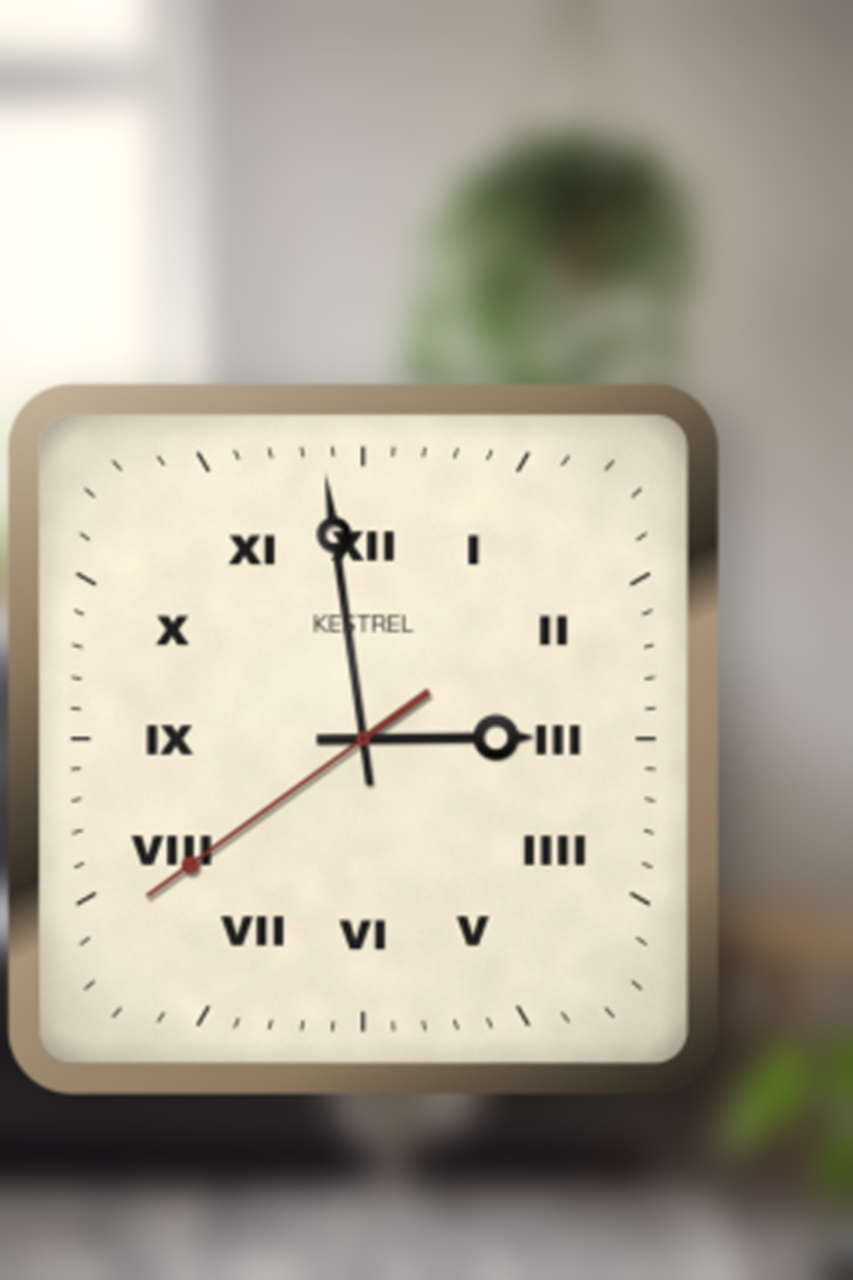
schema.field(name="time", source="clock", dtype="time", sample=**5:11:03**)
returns **2:58:39**
